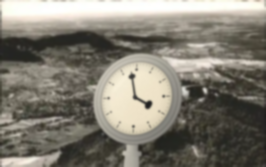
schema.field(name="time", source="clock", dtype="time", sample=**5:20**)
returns **3:58**
